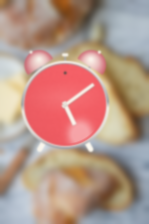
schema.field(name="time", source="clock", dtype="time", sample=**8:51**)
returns **5:09**
